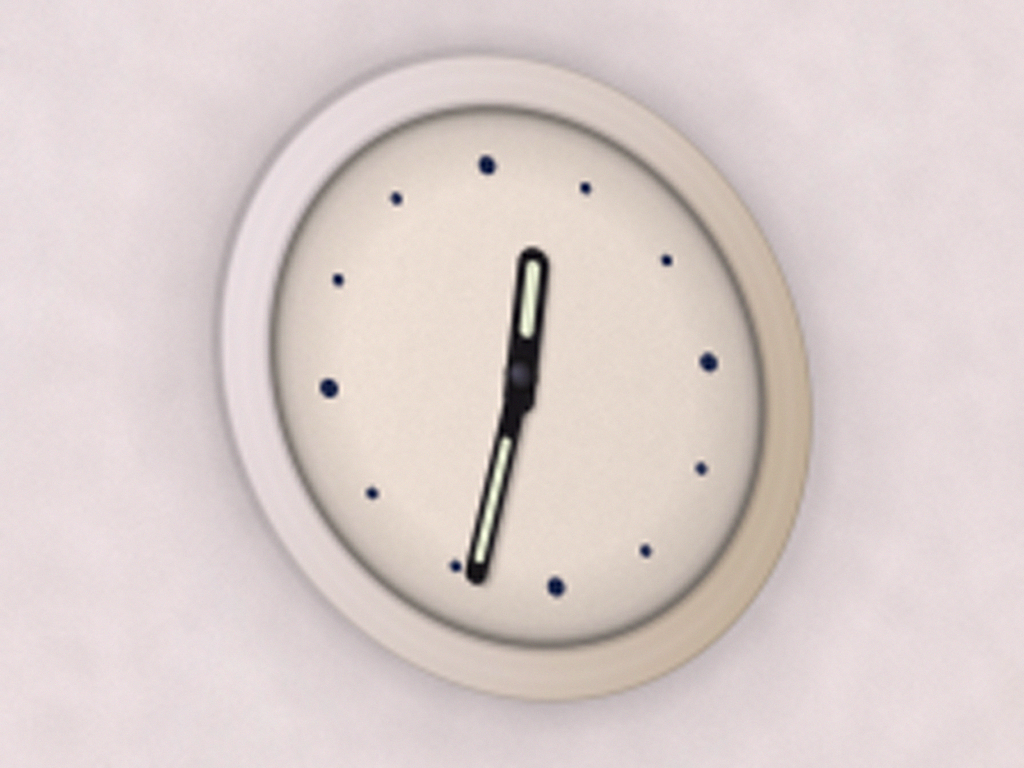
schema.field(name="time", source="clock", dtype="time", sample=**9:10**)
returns **12:34**
